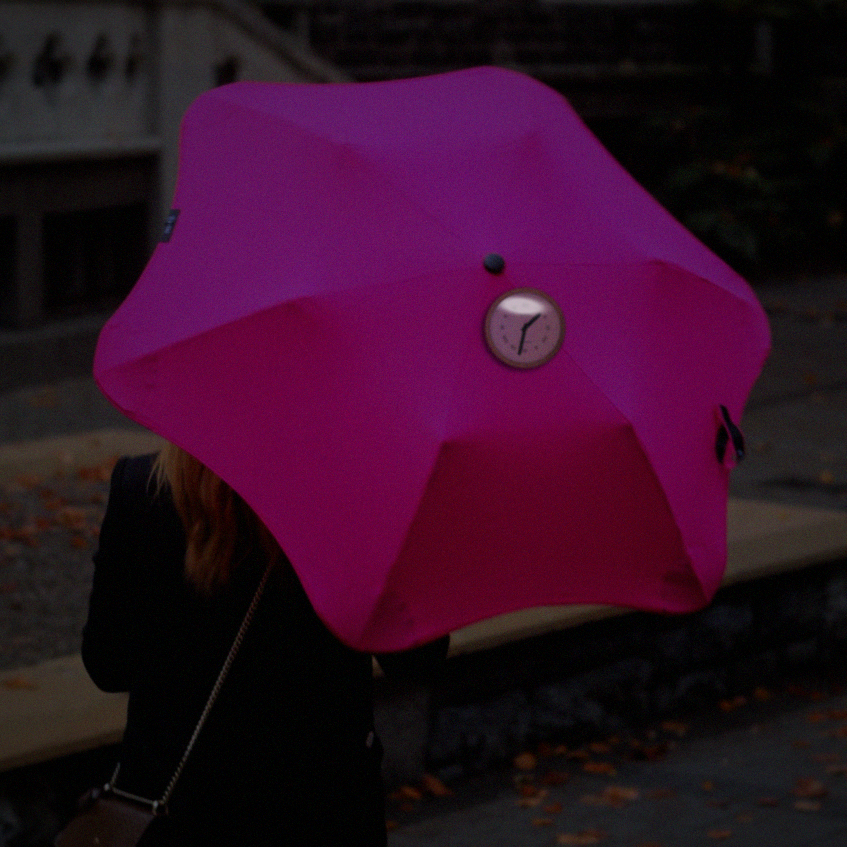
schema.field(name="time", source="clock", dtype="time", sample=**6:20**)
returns **1:32**
